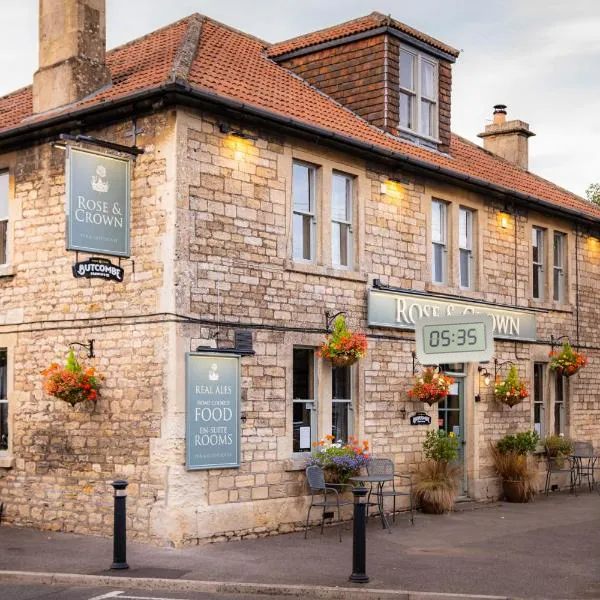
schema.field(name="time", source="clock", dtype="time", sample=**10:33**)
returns **5:35**
